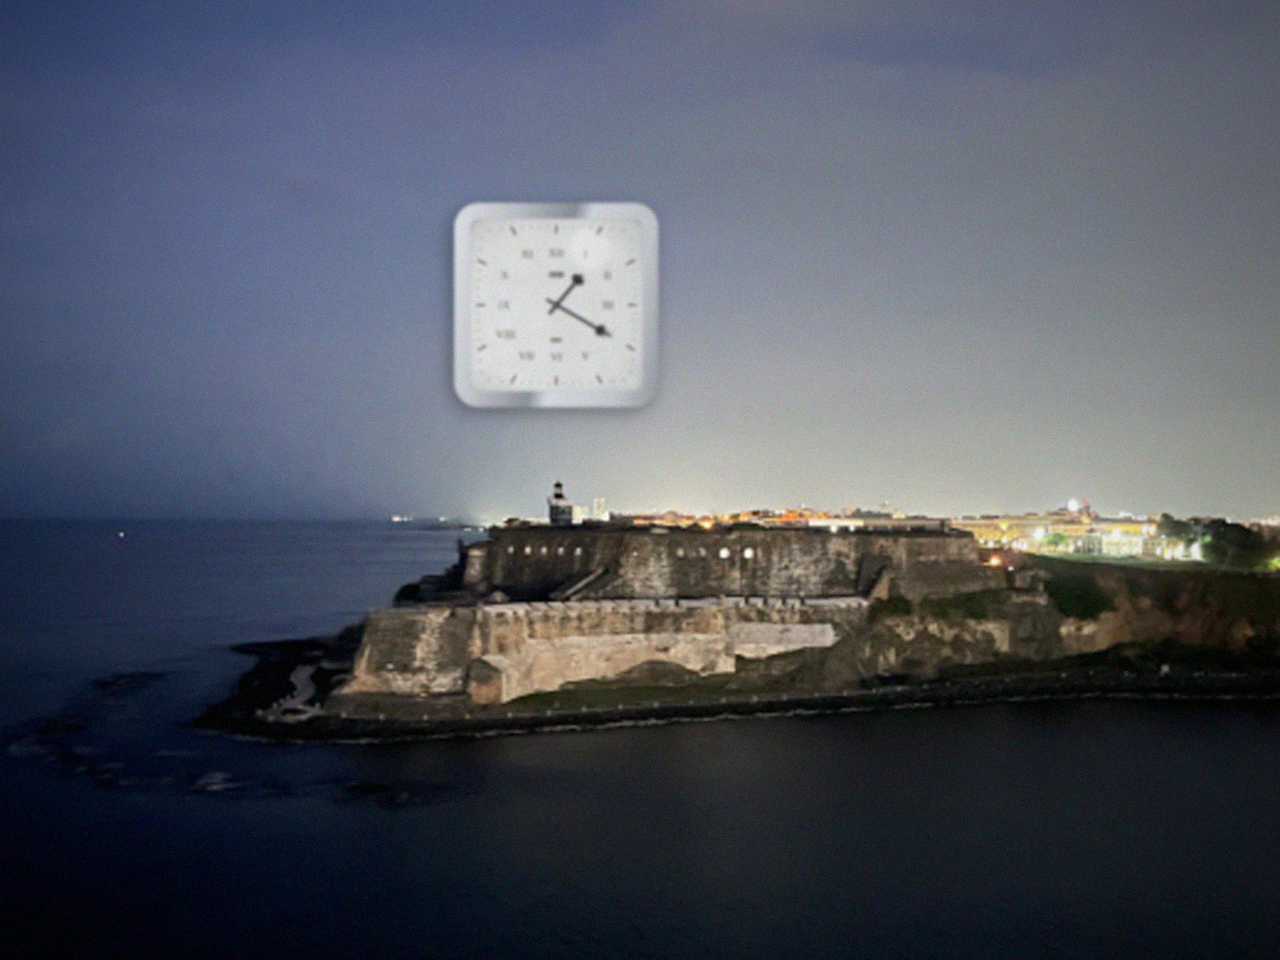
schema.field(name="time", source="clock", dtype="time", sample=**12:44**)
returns **1:20**
